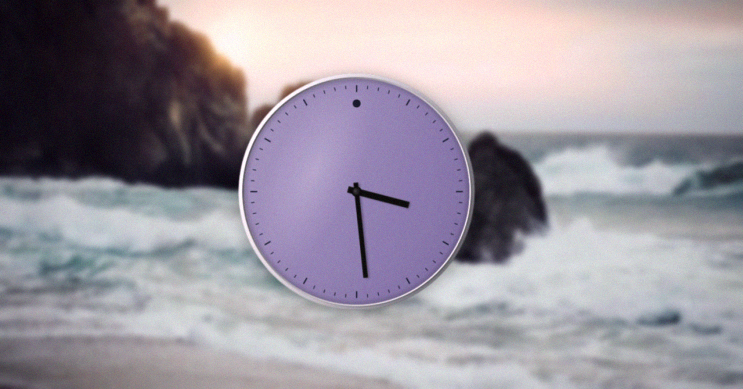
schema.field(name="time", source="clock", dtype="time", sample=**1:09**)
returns **3:29**
